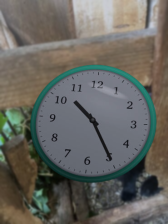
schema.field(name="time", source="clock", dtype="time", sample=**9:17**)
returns **10:25**
